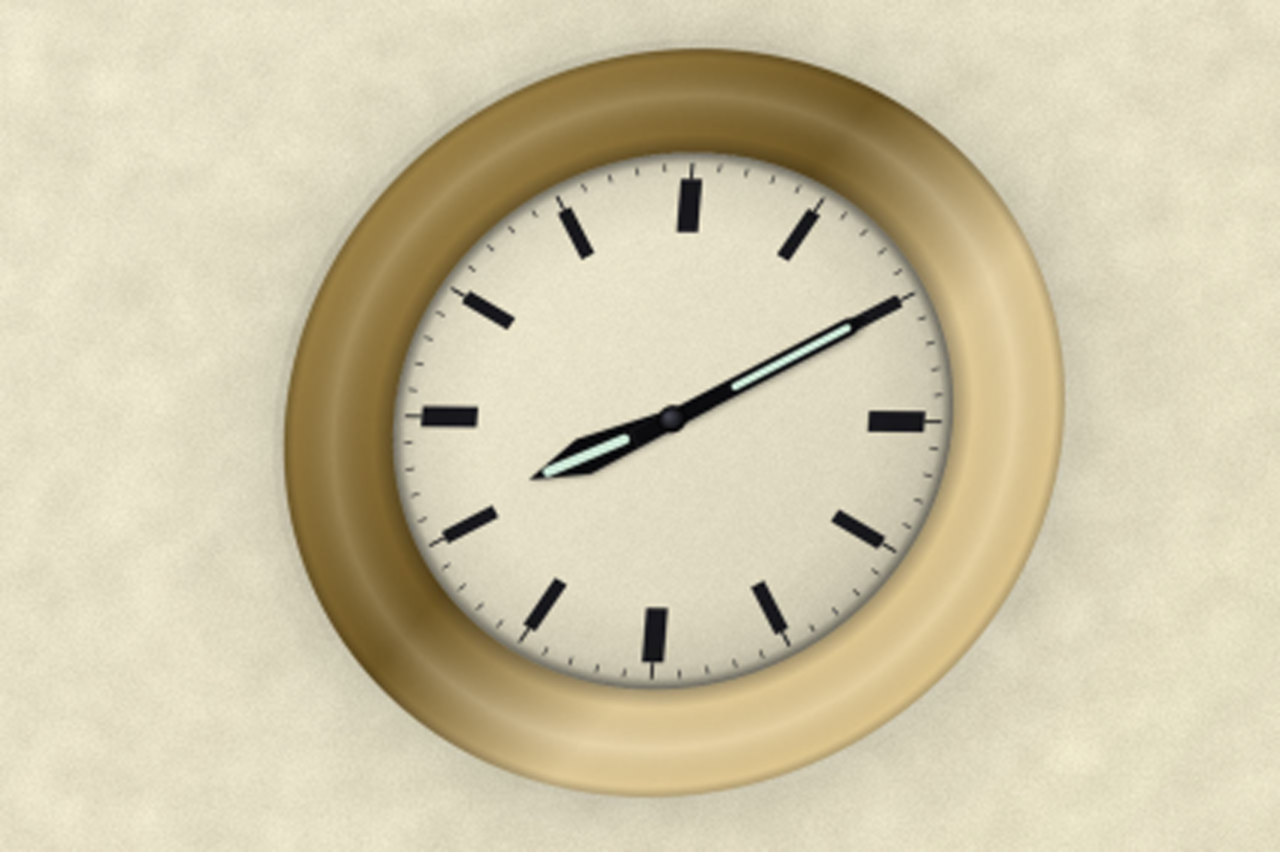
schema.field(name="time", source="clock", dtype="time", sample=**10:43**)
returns **8:10**
